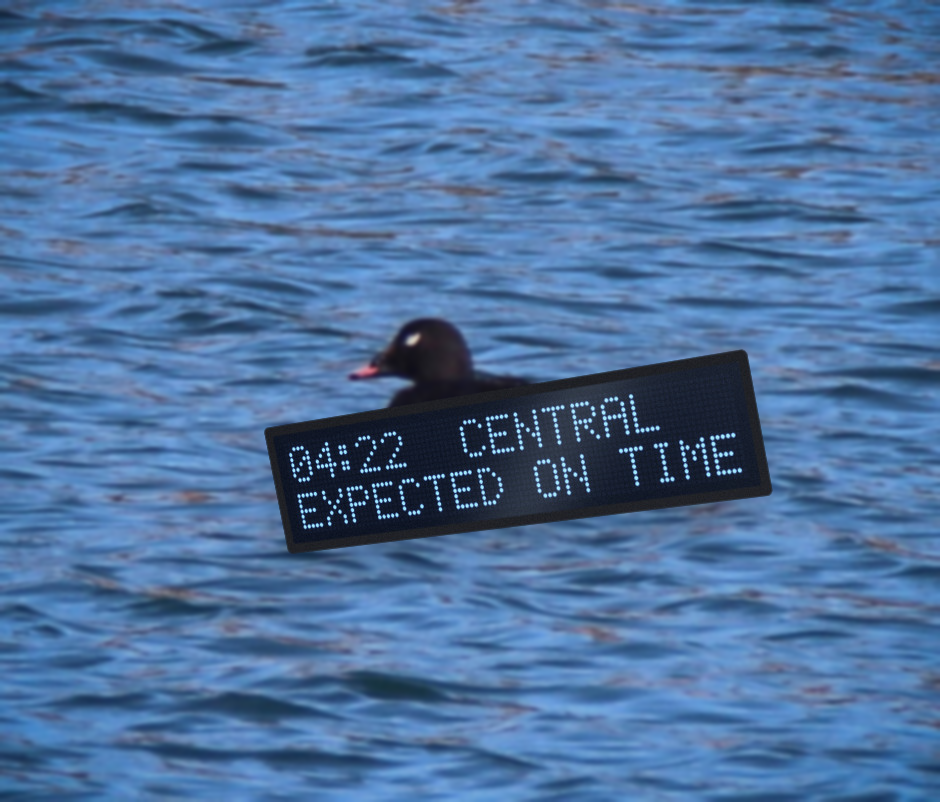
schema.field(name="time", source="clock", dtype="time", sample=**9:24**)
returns **4:22**
